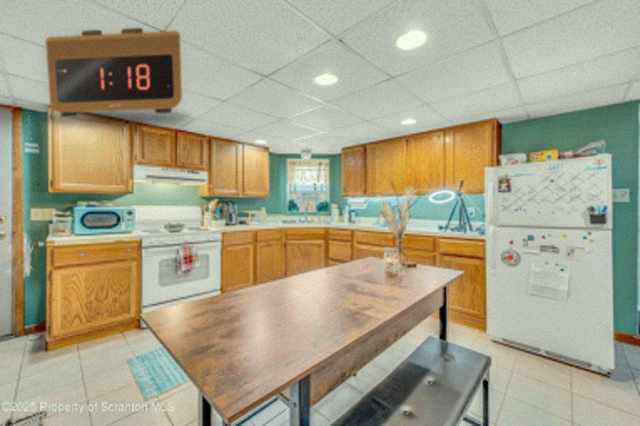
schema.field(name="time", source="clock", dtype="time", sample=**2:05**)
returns **1:18**
